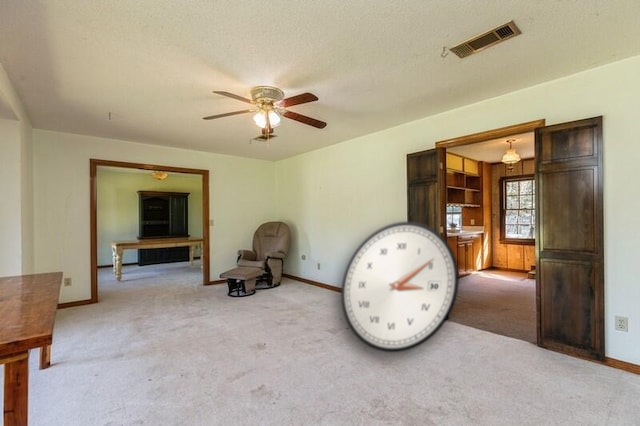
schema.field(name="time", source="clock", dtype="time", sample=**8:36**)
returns **3:09**
